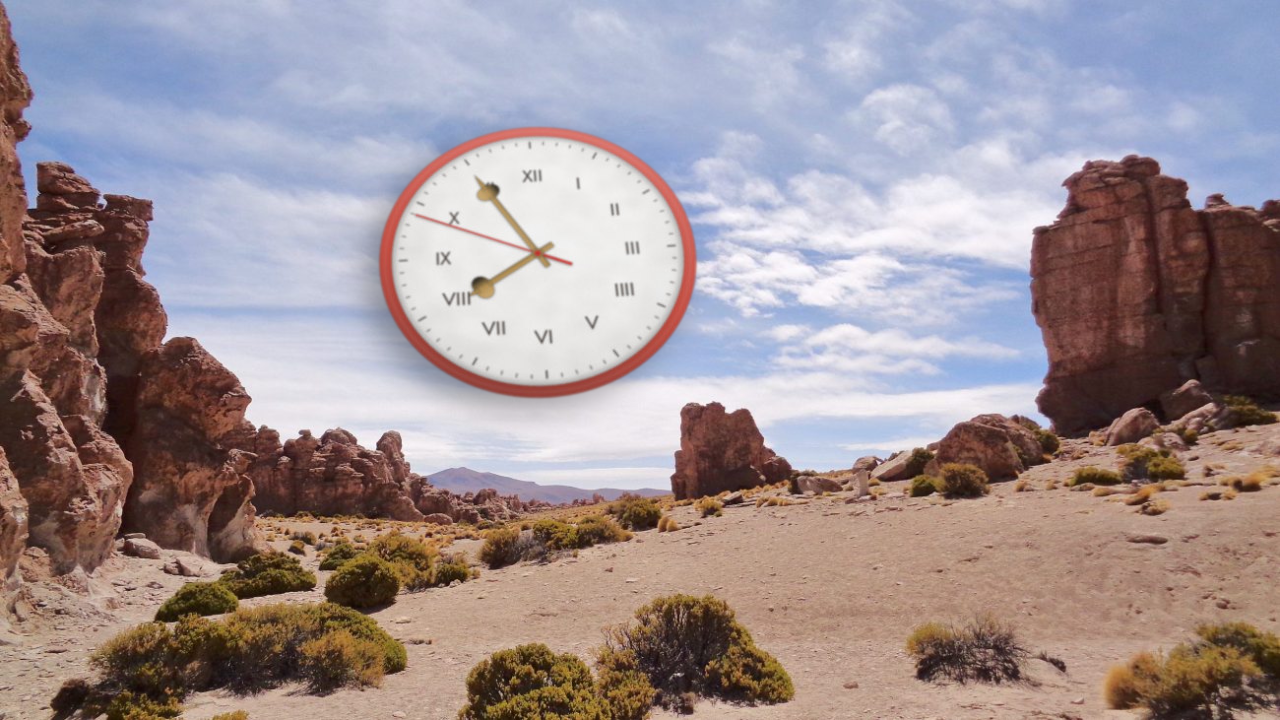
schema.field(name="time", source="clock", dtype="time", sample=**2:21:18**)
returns **7:54:49**
